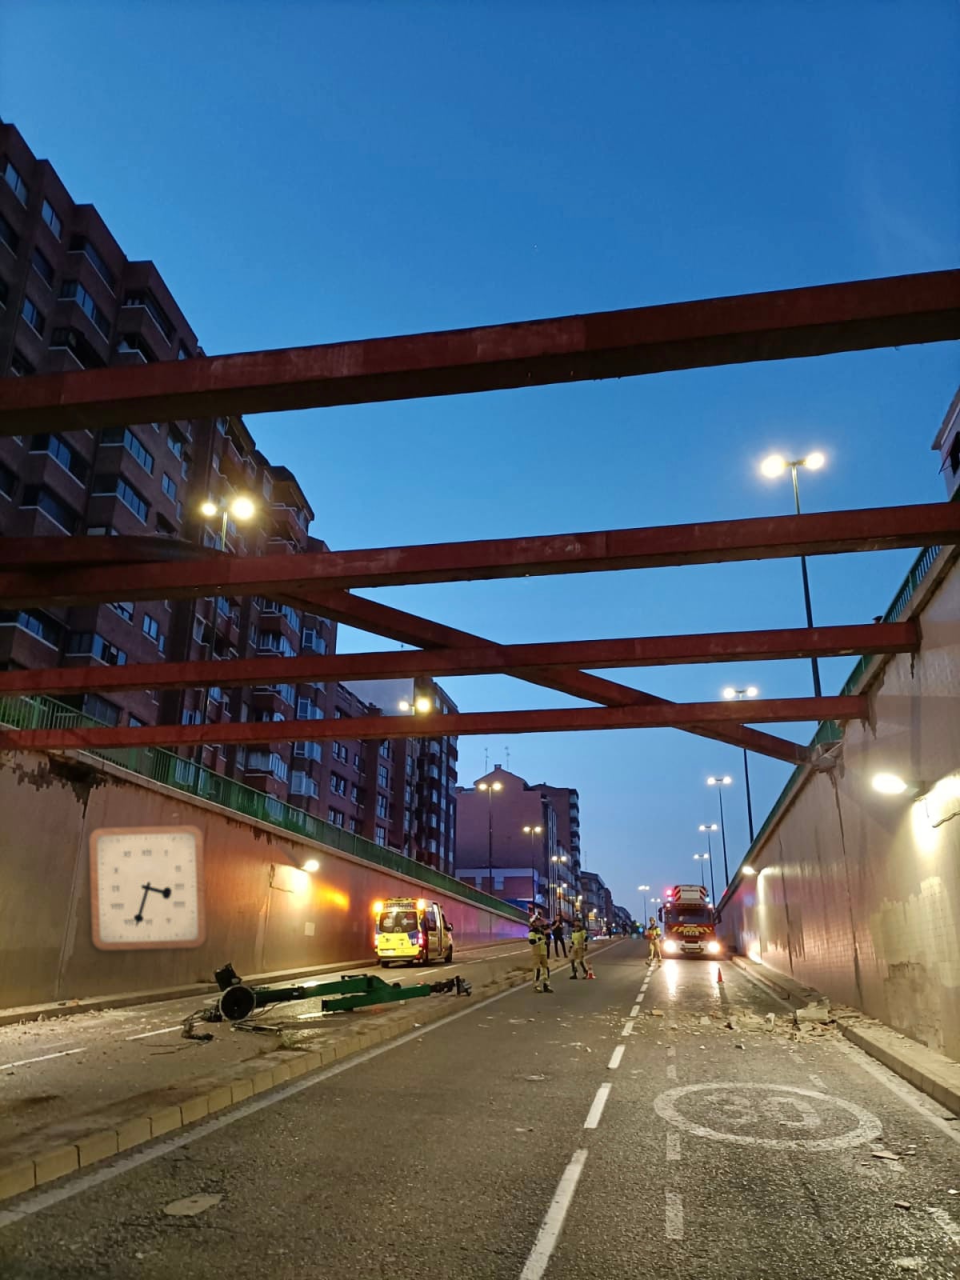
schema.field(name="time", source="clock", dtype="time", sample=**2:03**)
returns **3:33**
